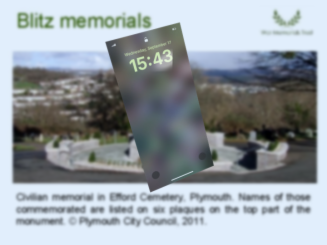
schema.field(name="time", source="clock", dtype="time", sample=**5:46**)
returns **15:43**
